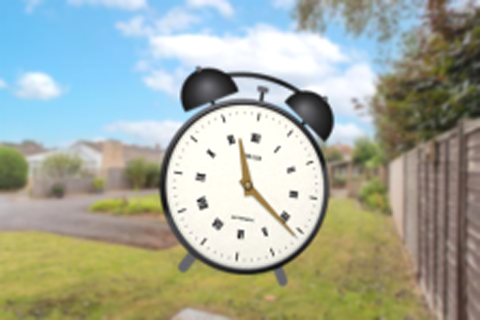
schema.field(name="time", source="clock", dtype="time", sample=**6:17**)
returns **11:21**
